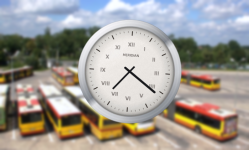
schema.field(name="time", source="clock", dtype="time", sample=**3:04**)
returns **7:21**
